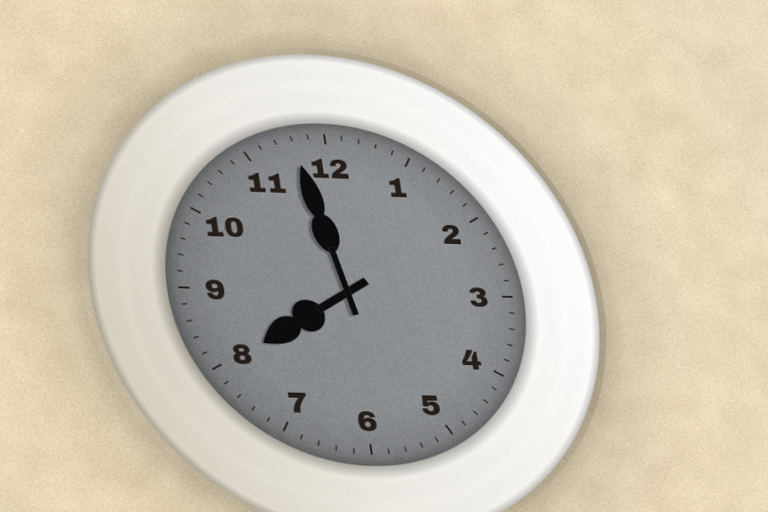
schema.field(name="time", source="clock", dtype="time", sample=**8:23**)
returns **7:58**
